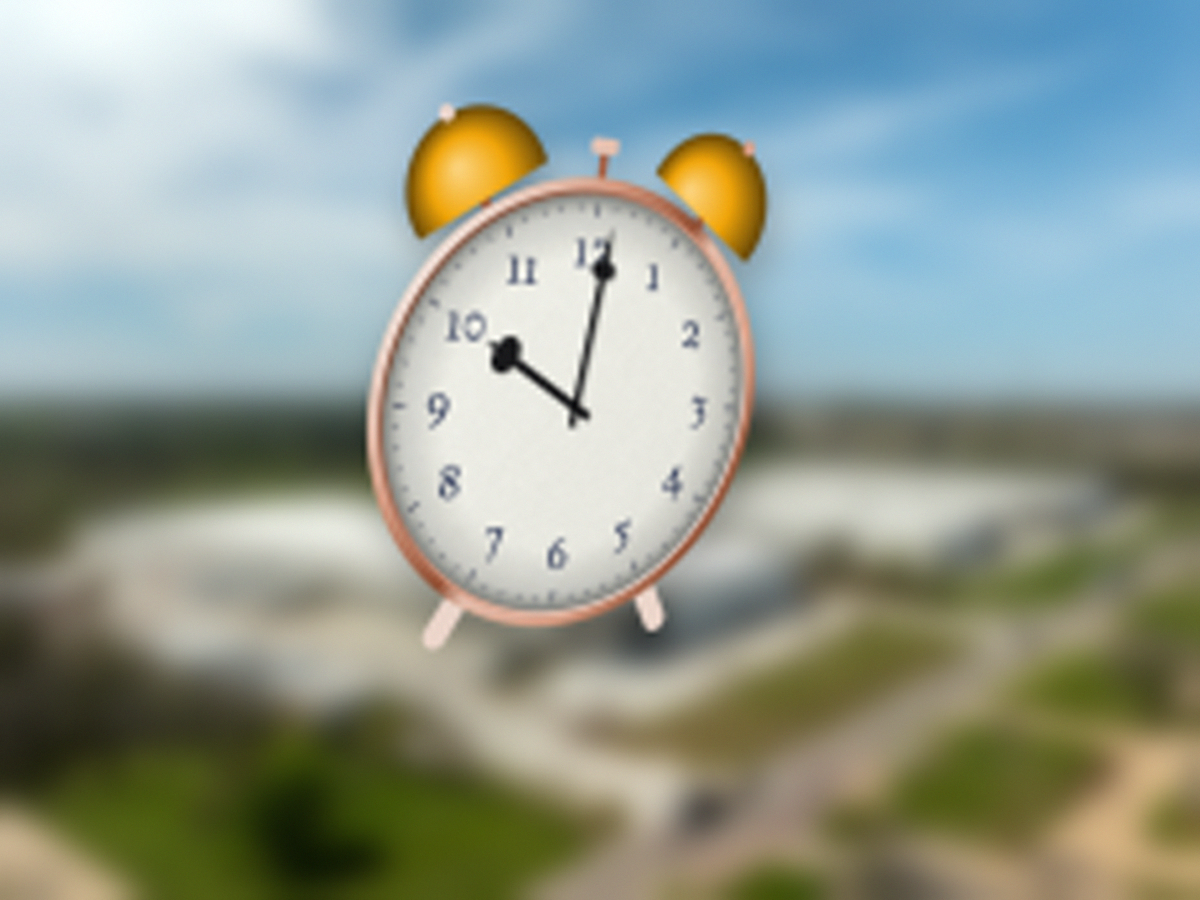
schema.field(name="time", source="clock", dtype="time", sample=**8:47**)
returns **10:01**
